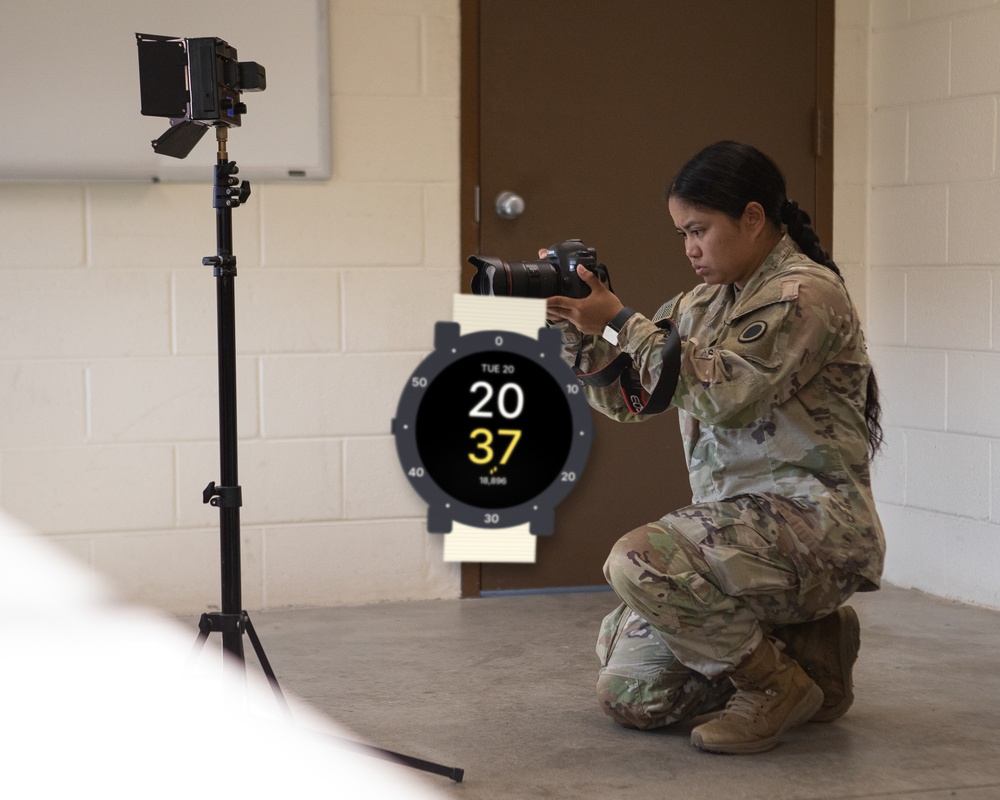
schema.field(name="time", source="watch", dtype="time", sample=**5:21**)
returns **20:37**
